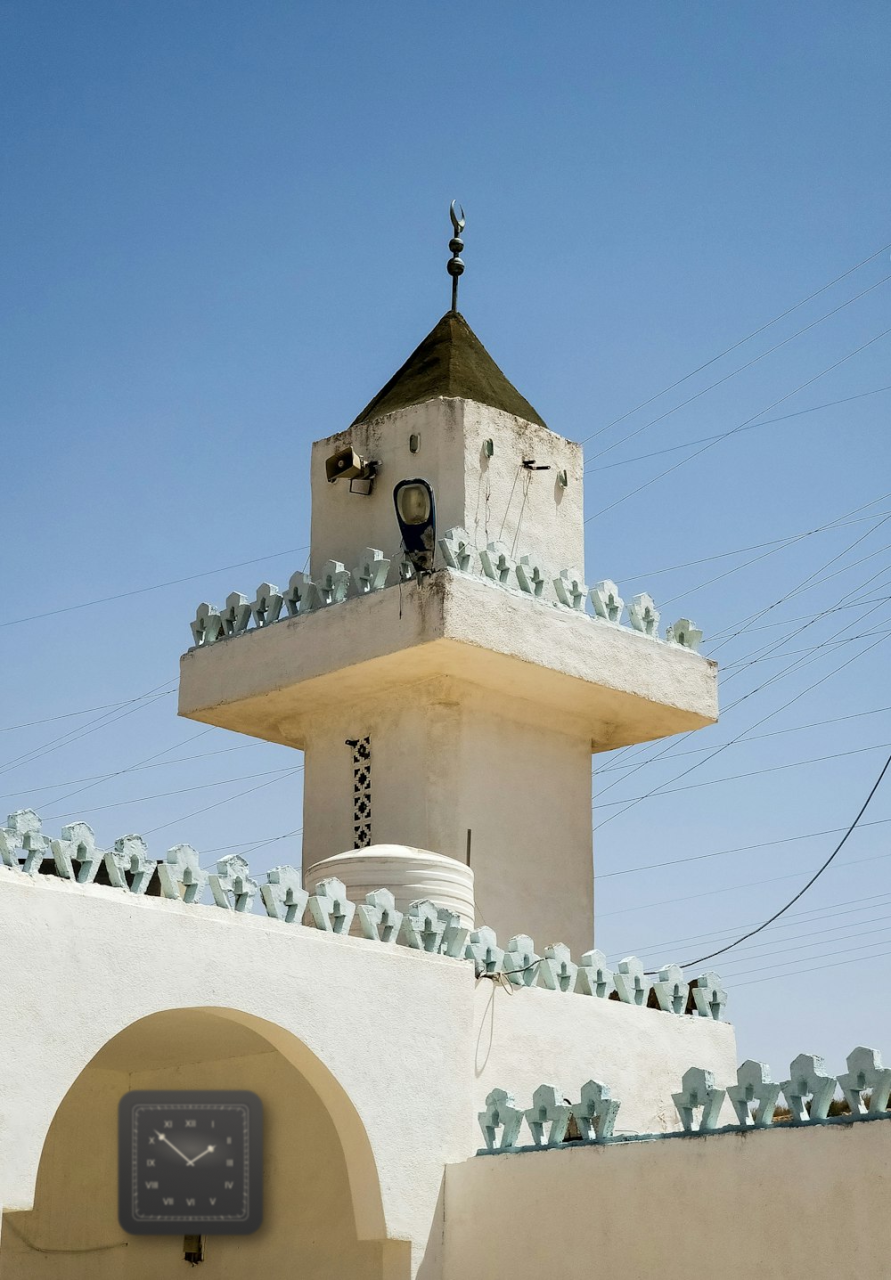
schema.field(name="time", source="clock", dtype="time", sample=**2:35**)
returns **1:52**
